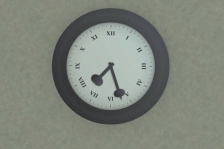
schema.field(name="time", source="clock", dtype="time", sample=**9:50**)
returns **7:27**
